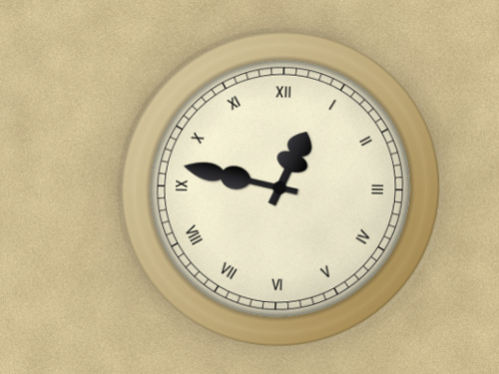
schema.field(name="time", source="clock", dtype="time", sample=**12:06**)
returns **12:47**
